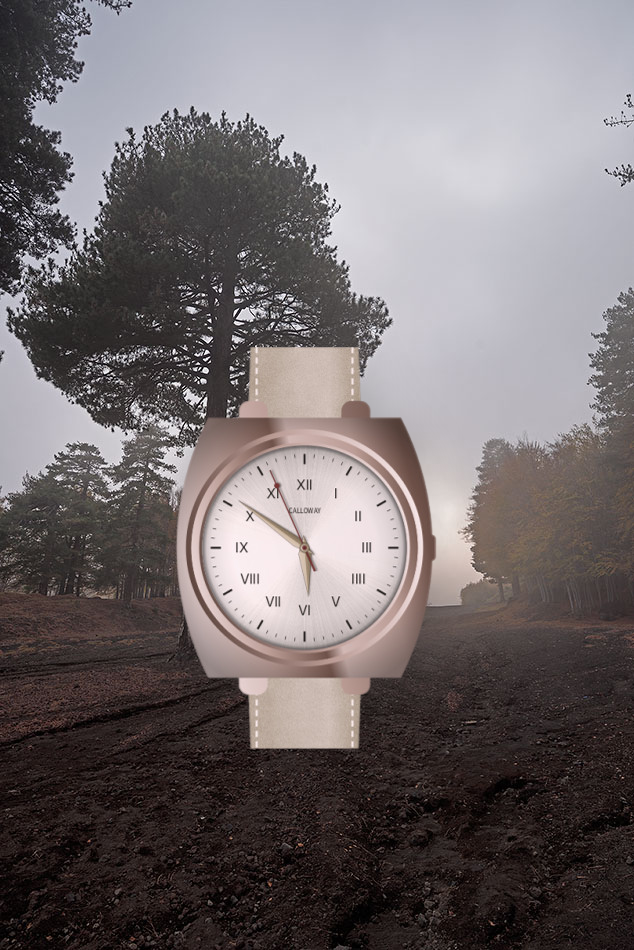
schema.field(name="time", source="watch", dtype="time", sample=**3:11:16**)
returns **5:50:56**
